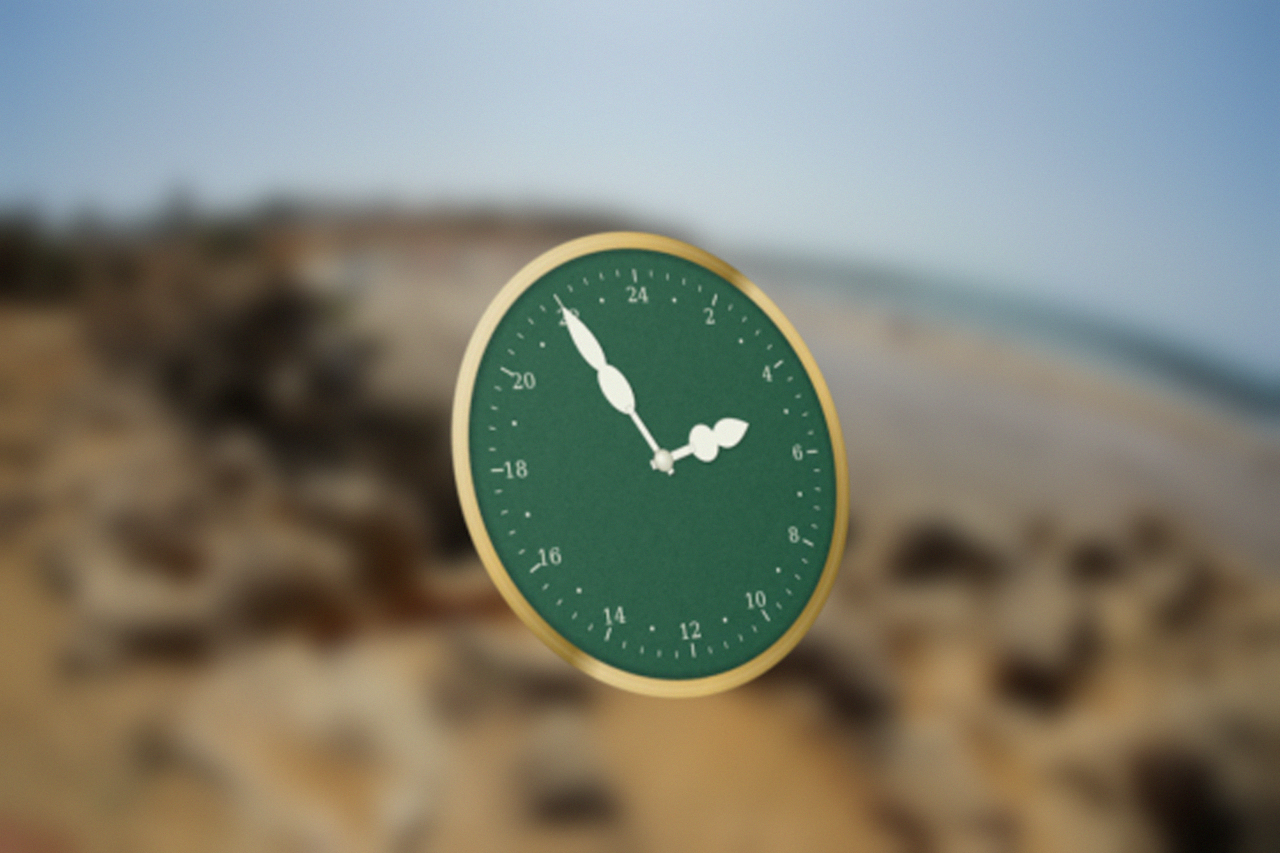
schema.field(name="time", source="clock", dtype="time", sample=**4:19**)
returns **4:55**
